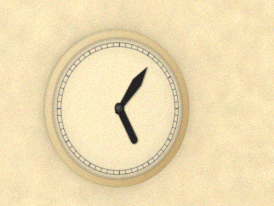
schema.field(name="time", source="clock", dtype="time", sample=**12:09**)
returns **5:06**
